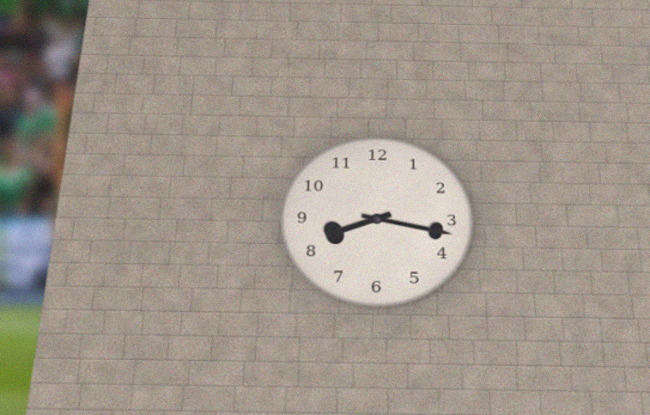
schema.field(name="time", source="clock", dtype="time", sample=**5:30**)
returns **8:17**
